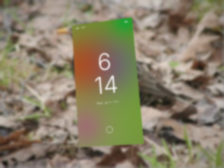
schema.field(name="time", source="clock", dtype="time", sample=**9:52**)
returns **6:14**
